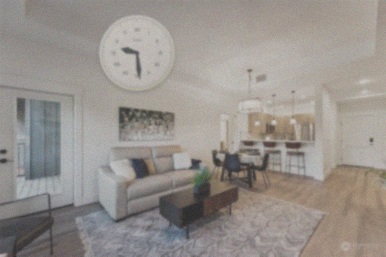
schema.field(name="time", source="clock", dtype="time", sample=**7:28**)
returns **9:29**
